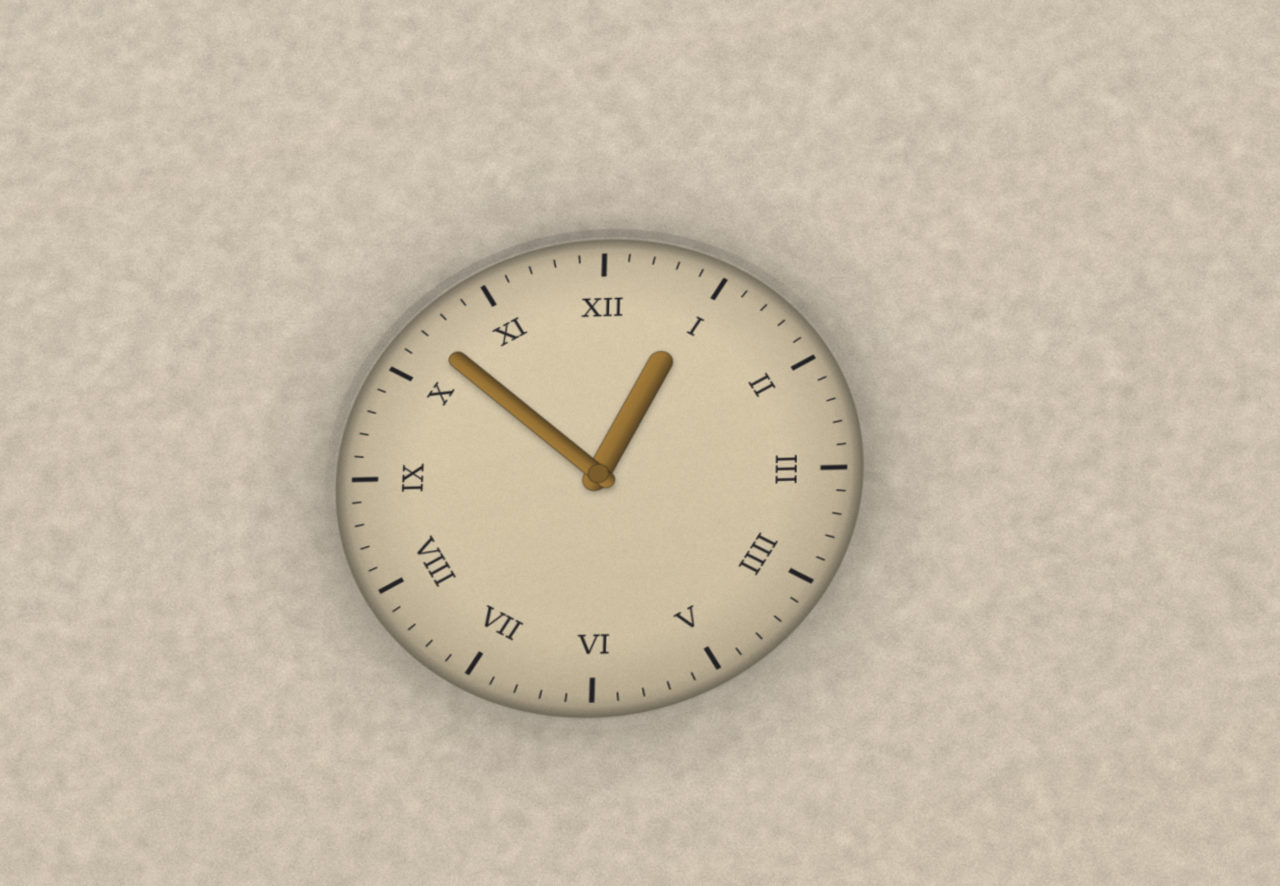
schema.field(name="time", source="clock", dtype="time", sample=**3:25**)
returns **12:52**
